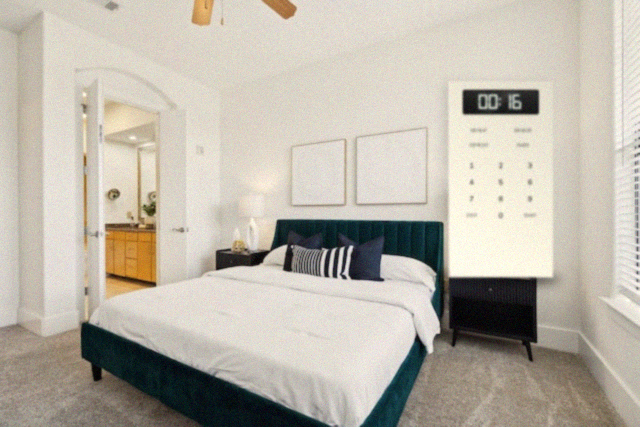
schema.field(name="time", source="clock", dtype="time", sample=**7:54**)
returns **0:16**
